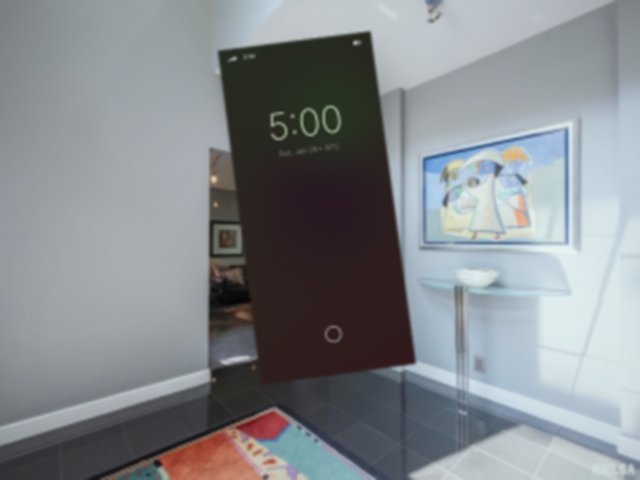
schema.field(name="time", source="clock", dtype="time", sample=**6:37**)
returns **5:00**
